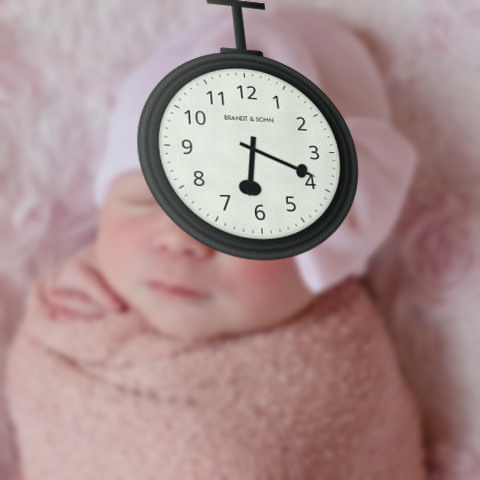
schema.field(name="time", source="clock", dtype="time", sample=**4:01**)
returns **6:19**
